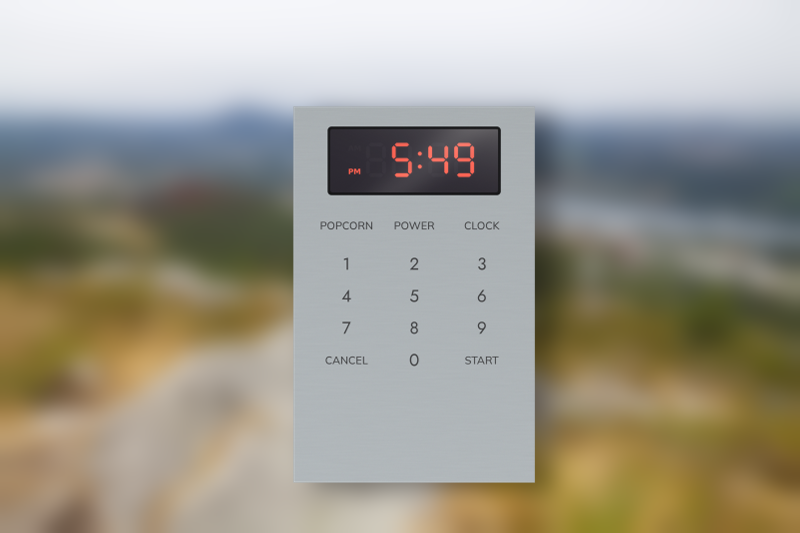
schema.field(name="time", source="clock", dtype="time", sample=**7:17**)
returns **5:49**
